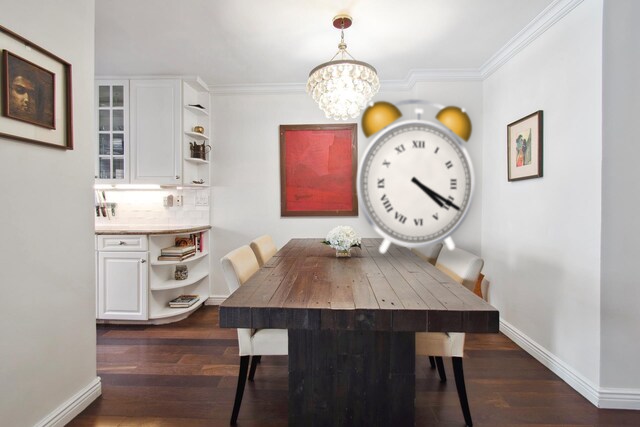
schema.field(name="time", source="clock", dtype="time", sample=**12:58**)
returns **4:20**
